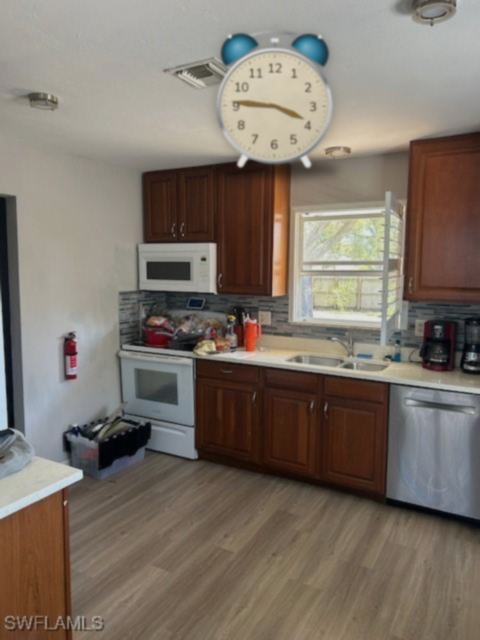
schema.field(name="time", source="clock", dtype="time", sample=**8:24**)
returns **3:46**
